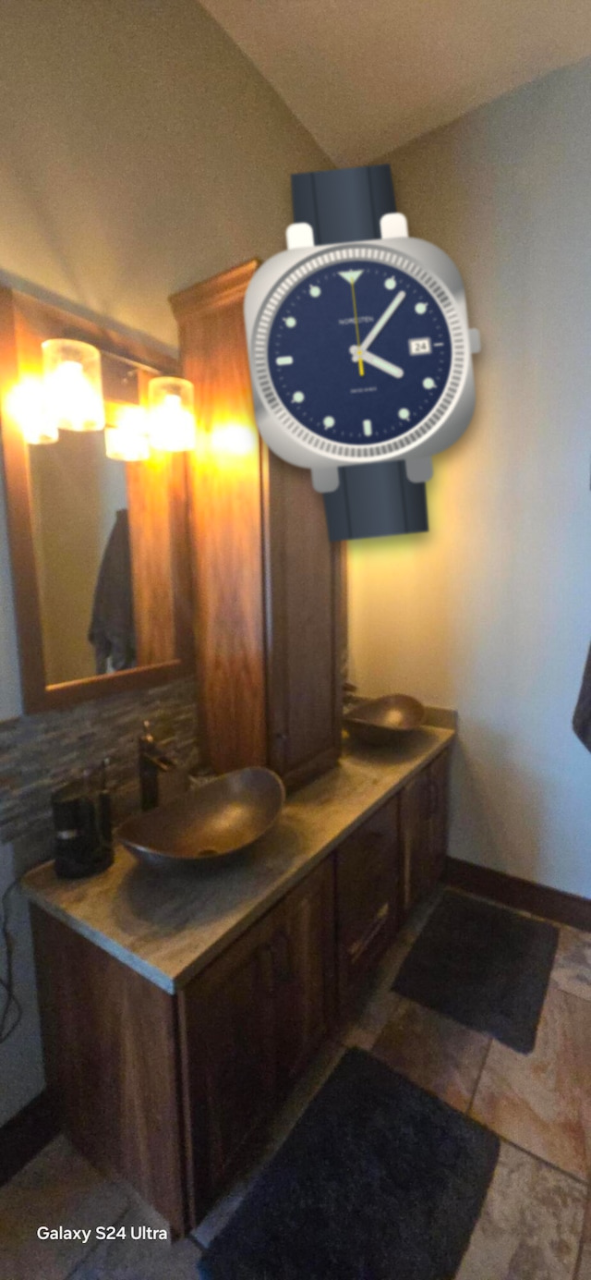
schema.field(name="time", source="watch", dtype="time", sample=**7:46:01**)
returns **4:07:00**
